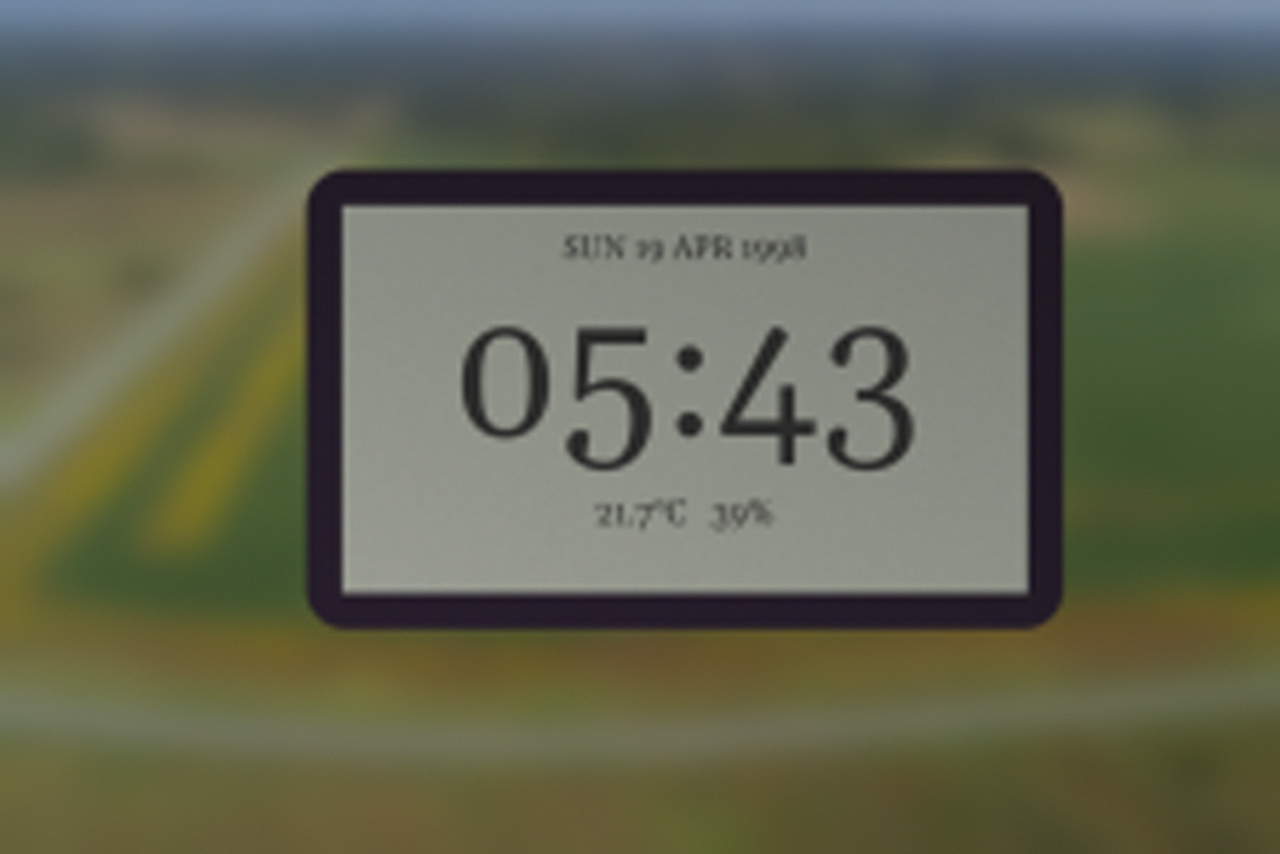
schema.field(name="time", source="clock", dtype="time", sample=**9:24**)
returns **5:43**
